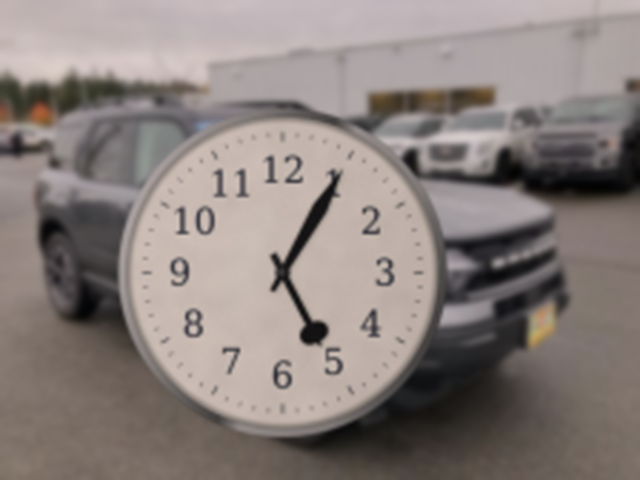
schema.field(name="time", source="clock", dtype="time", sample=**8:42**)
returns **5:05**
